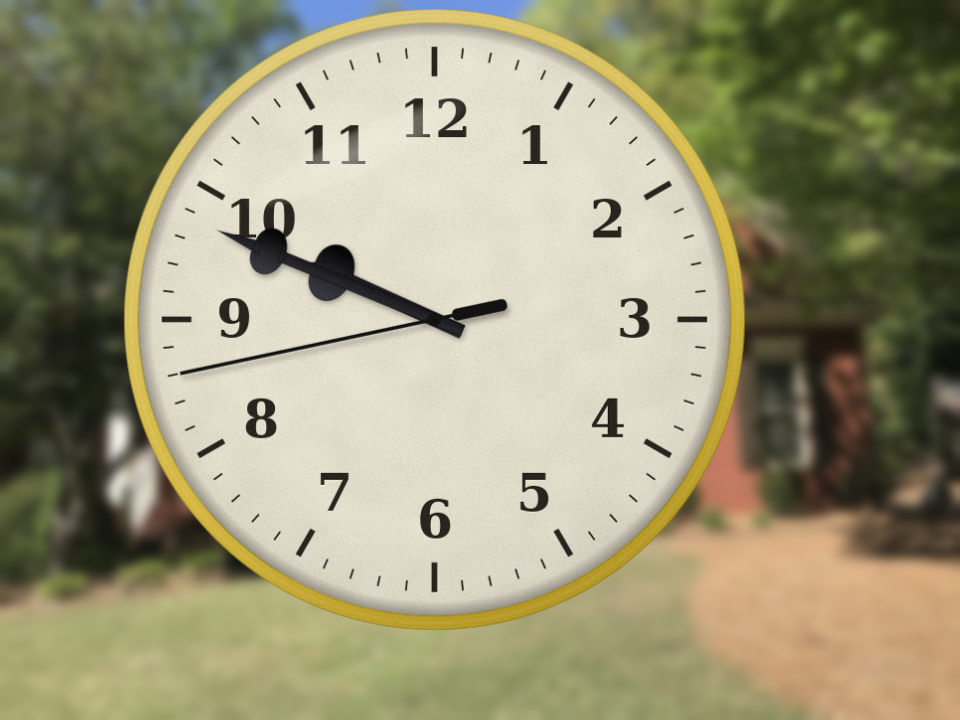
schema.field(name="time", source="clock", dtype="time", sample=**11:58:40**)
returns **9:48:43**
